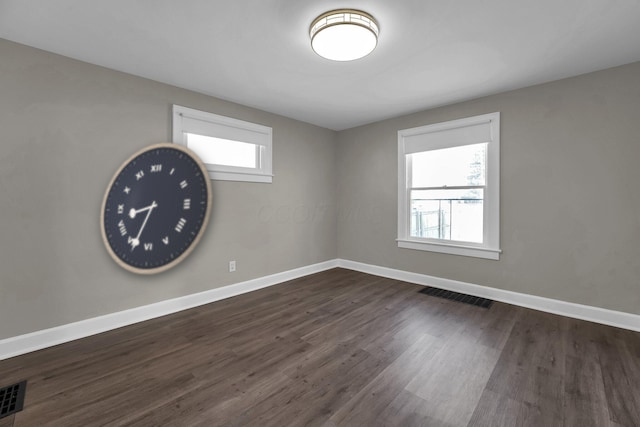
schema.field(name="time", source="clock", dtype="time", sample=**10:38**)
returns **8:34**
